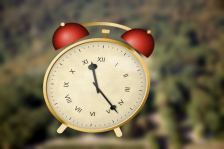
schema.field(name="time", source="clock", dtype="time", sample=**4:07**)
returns **11:23**
